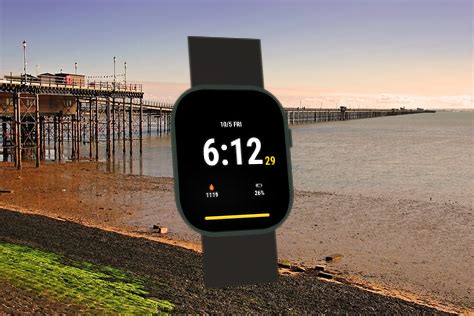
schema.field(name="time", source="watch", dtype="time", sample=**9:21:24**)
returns **6:12:29**
